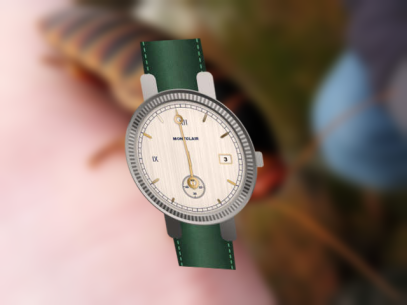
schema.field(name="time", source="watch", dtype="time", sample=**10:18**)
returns **5:59**
